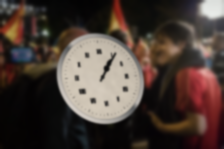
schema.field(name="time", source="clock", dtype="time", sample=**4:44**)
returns **1:06**
